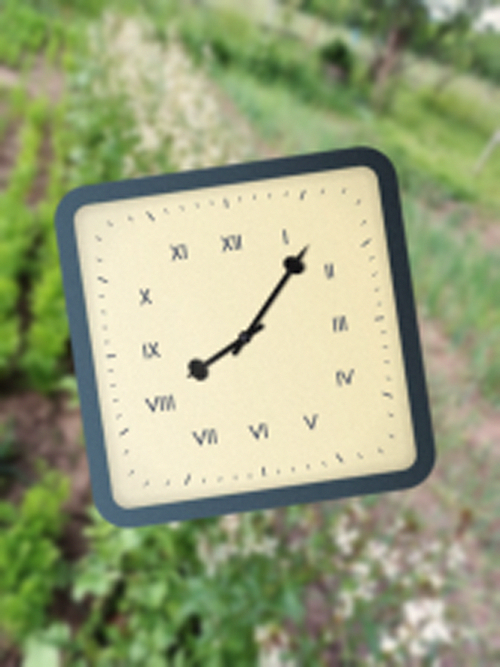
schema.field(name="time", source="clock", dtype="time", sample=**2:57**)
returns **8:07**
